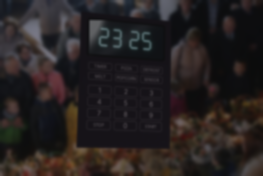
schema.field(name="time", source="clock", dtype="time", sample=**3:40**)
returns **23:25**
